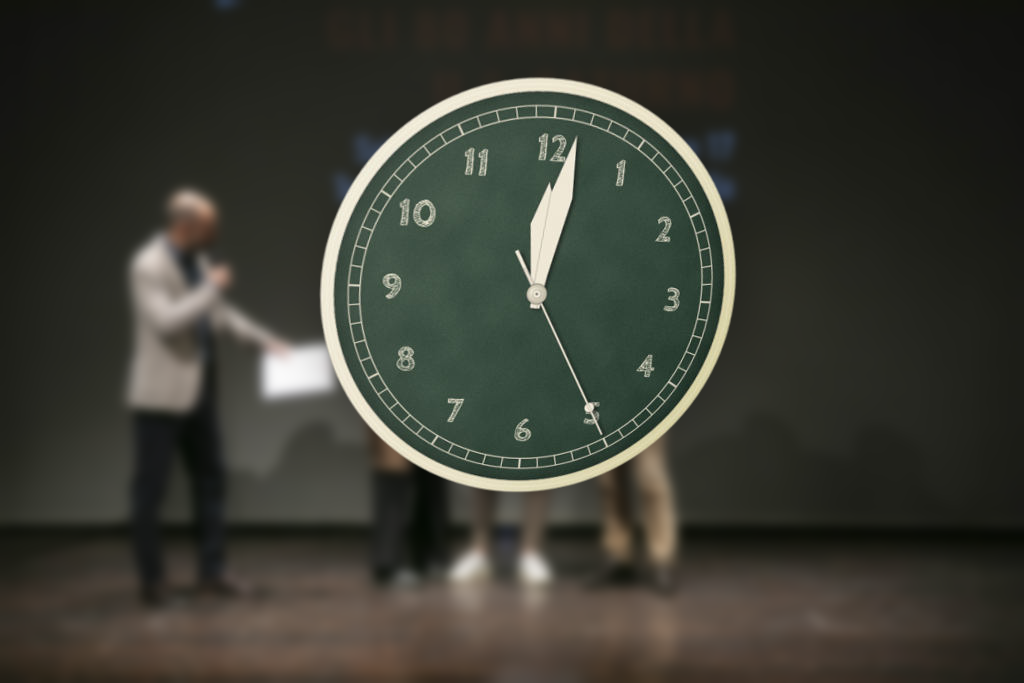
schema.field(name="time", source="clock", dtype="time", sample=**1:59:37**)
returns **12:01:25**
